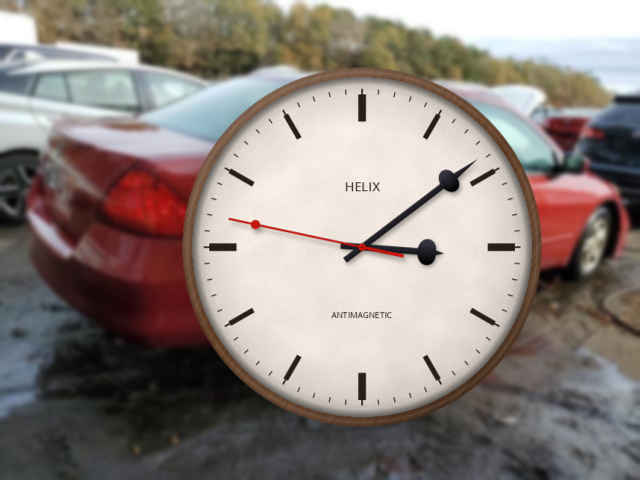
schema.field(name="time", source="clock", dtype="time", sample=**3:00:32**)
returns **3:08:47**
